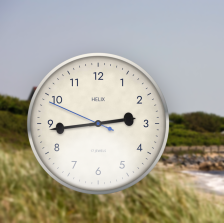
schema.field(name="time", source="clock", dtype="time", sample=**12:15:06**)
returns **2:43:49**
